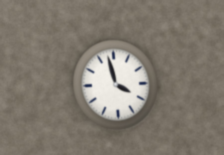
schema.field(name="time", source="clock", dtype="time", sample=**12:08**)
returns **3:58**
